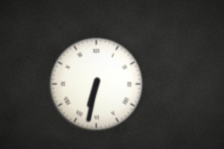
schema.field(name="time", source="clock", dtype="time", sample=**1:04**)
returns **6:32**
